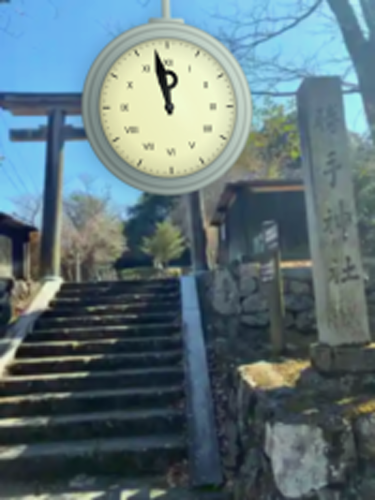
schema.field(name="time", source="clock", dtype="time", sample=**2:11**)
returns **11:58**
